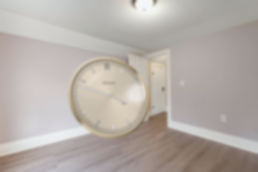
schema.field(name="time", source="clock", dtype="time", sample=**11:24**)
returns **3:48**
